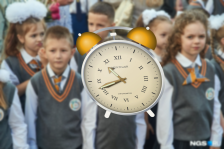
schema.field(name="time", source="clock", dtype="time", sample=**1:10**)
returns **10:42**
